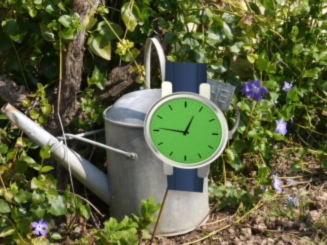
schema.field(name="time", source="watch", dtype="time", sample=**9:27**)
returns **12:46**
